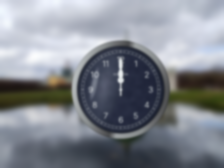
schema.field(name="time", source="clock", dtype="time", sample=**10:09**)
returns **12:00**
